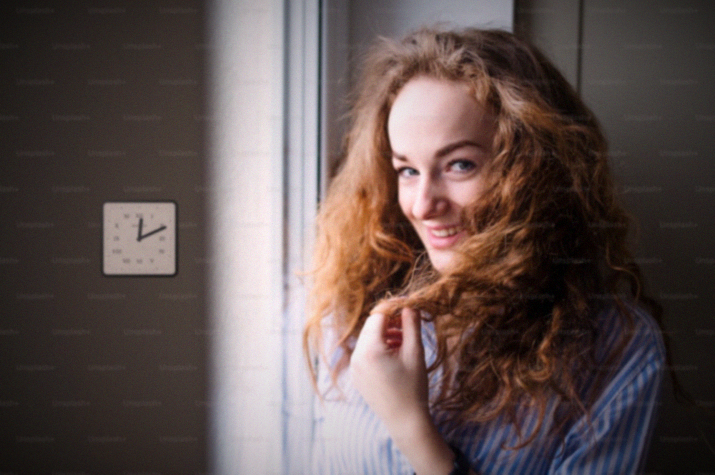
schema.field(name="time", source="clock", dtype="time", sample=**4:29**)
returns **12:11**
